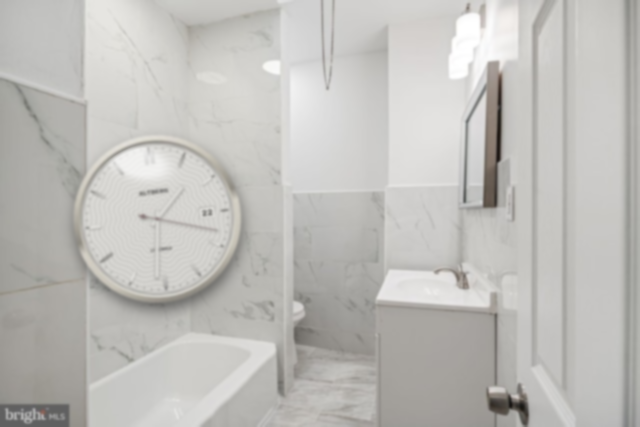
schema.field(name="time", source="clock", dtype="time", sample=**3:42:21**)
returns **1:31:18**
